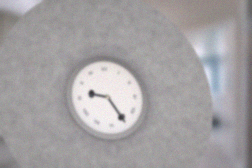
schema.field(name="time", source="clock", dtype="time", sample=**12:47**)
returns **9:25**
